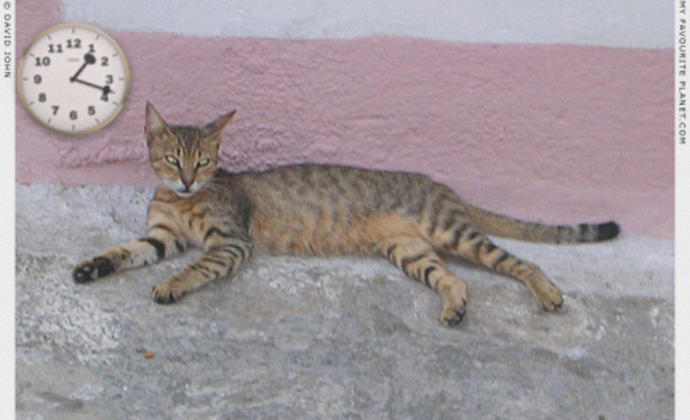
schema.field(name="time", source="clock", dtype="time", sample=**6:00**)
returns **1:18**
